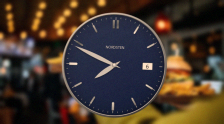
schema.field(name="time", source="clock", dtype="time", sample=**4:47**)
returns **7:49**
